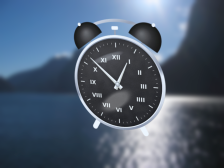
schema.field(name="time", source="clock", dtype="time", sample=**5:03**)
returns **12:52**
